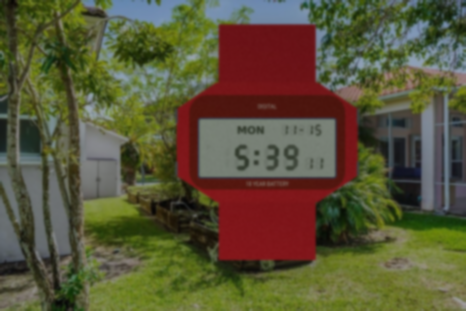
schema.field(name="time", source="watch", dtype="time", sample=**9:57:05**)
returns **5:39:11**
